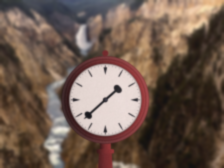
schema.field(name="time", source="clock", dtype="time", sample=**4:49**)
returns **1:38**
